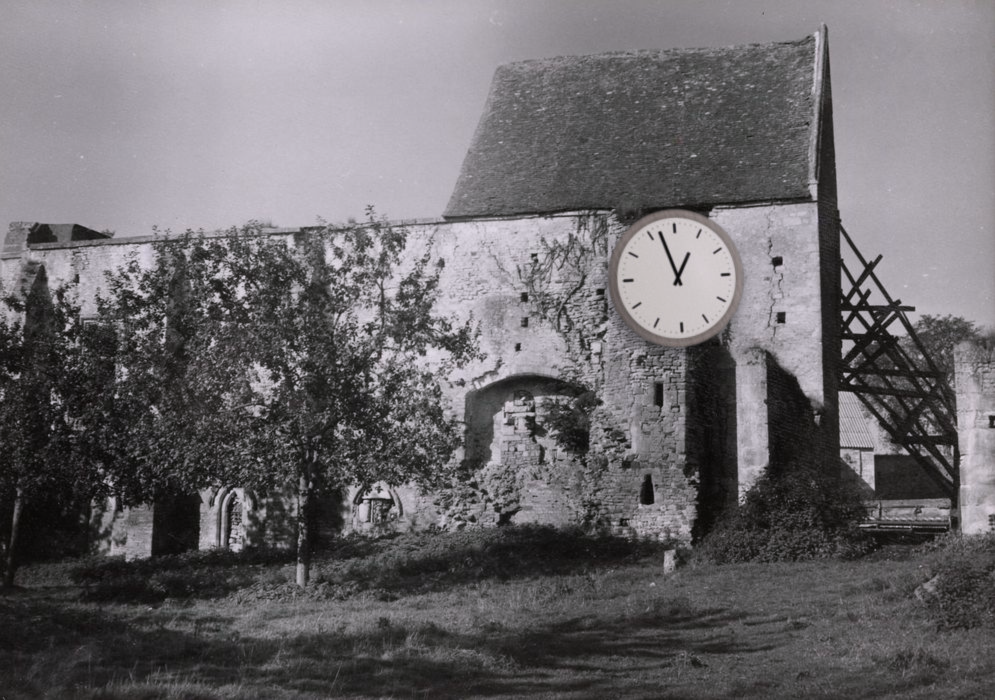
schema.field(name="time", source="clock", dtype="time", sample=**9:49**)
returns **12:57**
